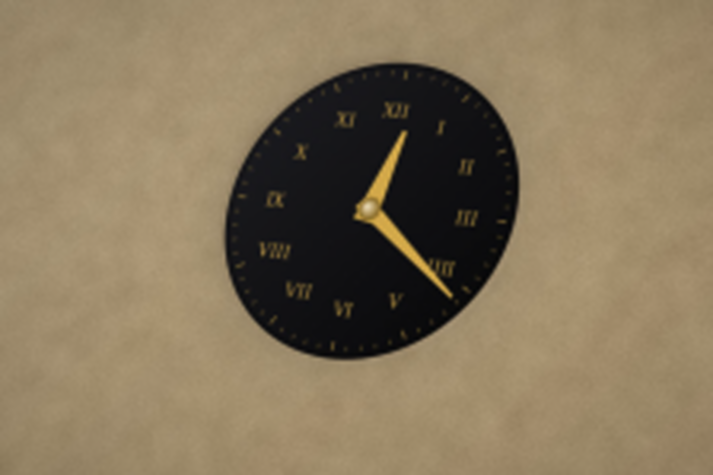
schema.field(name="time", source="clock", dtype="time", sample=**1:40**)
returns **12:21**
